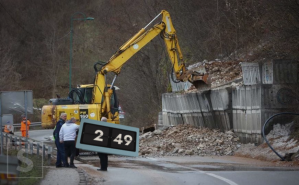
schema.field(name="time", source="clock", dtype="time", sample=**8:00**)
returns **2:49**
